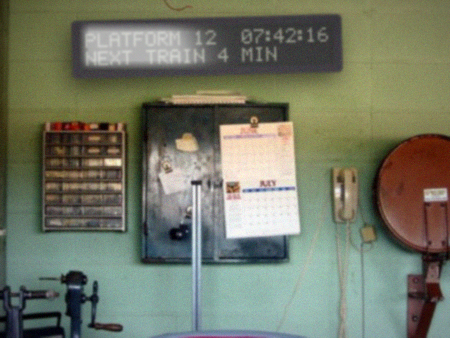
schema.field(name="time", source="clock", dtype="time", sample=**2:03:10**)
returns **7:42:16**
